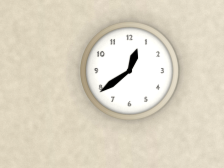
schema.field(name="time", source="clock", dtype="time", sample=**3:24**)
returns **12:39**
